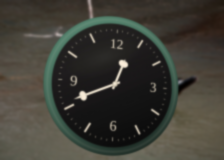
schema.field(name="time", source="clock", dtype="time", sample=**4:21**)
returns **12:41**
